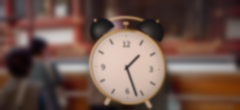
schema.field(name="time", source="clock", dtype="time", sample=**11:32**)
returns **1:27**
